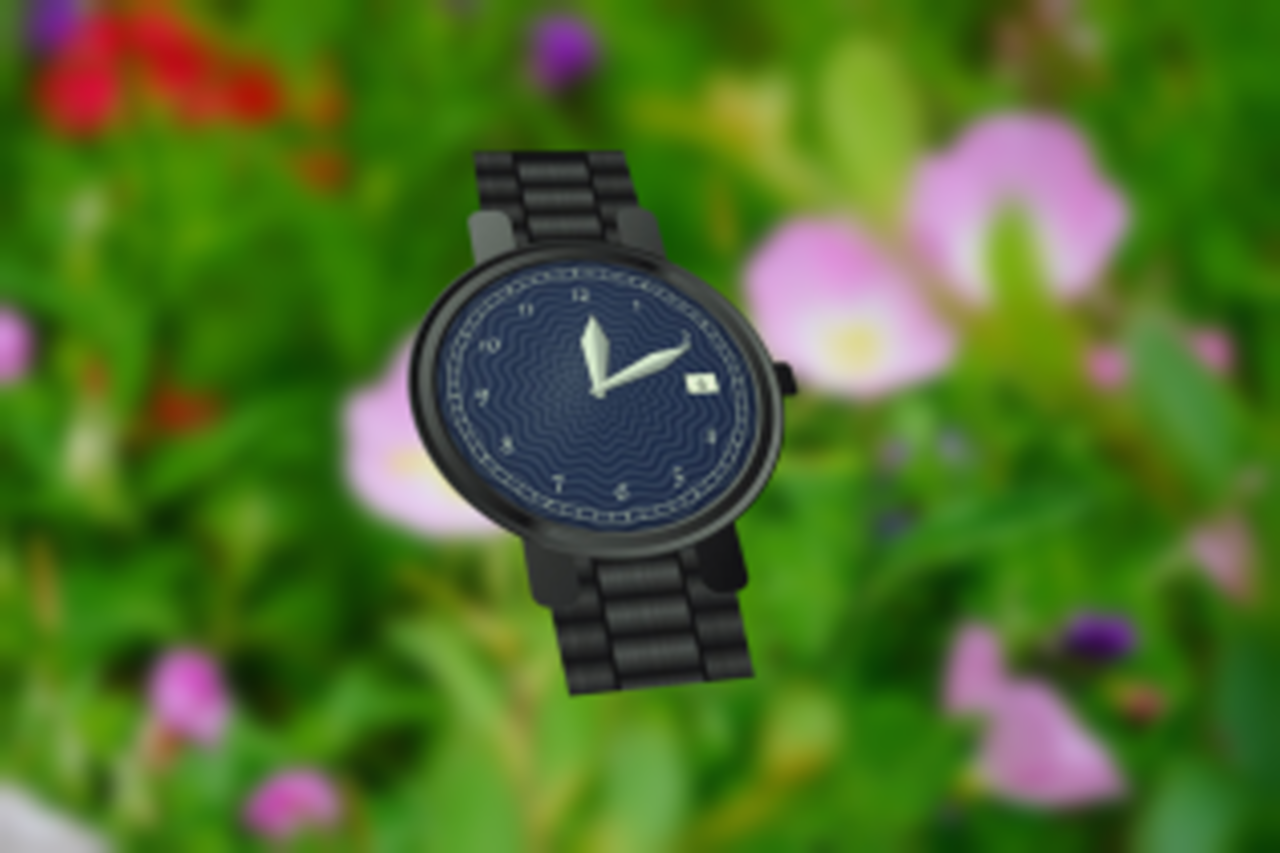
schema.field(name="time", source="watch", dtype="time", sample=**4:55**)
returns **12:11**
